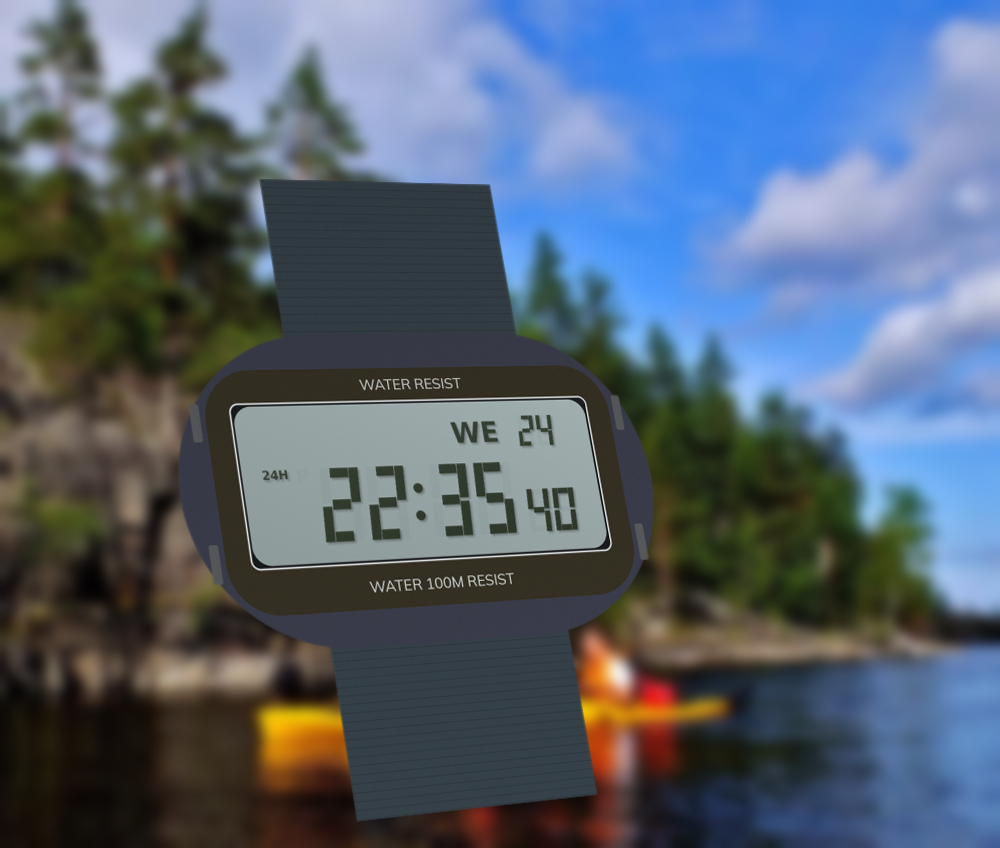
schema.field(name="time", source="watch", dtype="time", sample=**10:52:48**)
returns **22:35:40**
